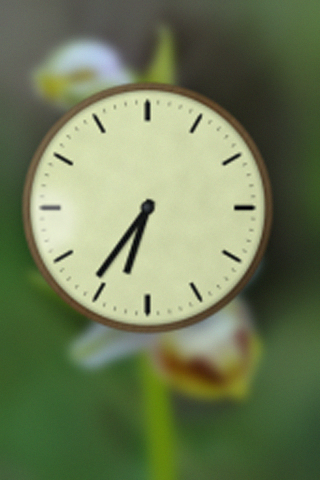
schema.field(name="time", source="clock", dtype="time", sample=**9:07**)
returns **6:36**
